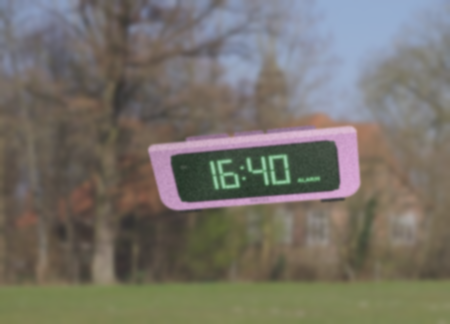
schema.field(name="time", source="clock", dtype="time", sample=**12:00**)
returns **16:40**
